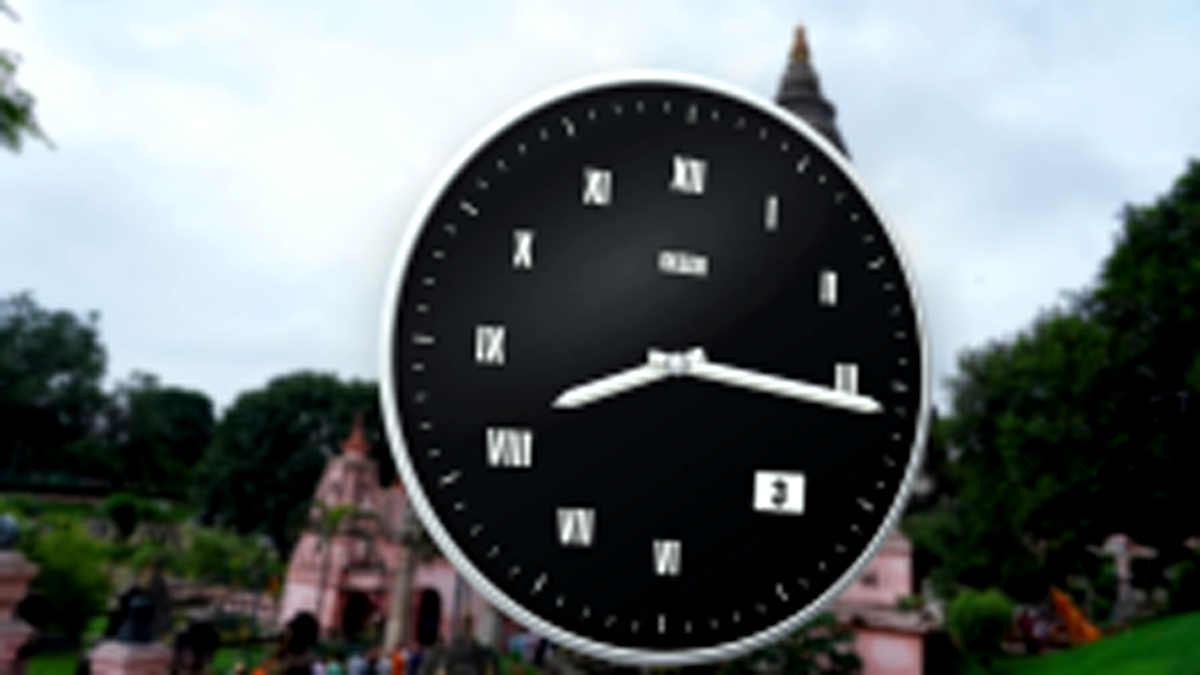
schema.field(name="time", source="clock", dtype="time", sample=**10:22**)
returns **8:16**
